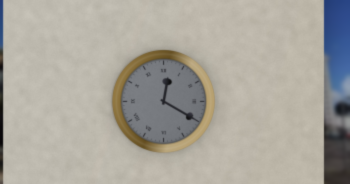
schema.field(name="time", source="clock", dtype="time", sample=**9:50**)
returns **12:20**
